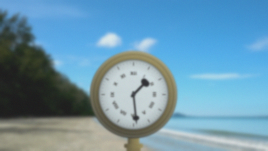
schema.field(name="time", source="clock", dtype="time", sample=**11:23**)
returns **1:29**
